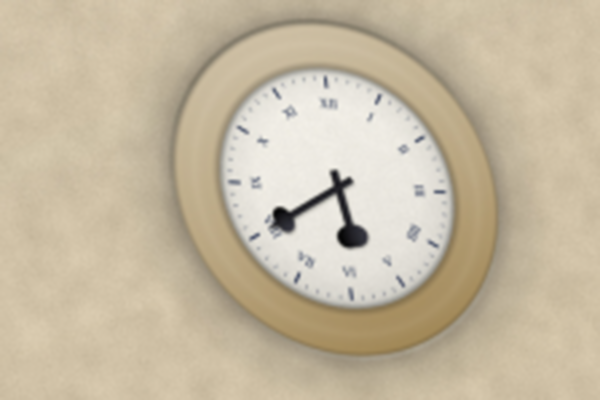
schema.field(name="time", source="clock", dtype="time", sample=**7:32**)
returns **5:40**
